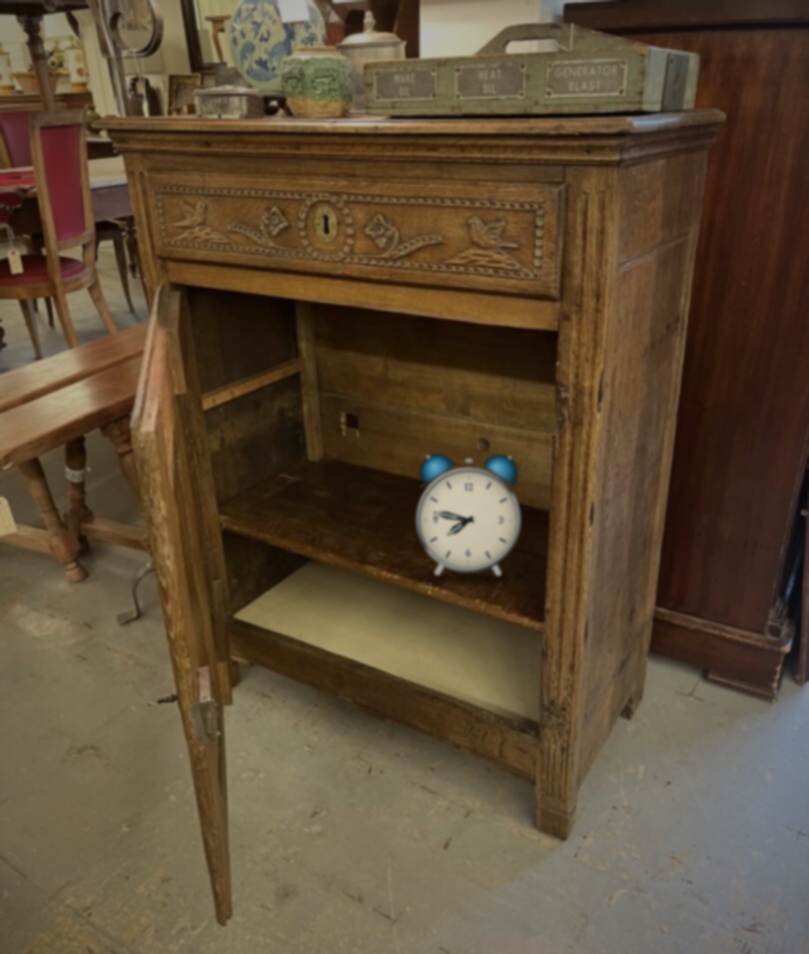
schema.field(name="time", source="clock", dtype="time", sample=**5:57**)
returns **7:47**
